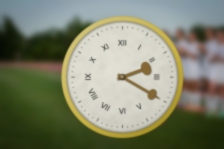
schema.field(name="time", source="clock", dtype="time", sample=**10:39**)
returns **2:20**
